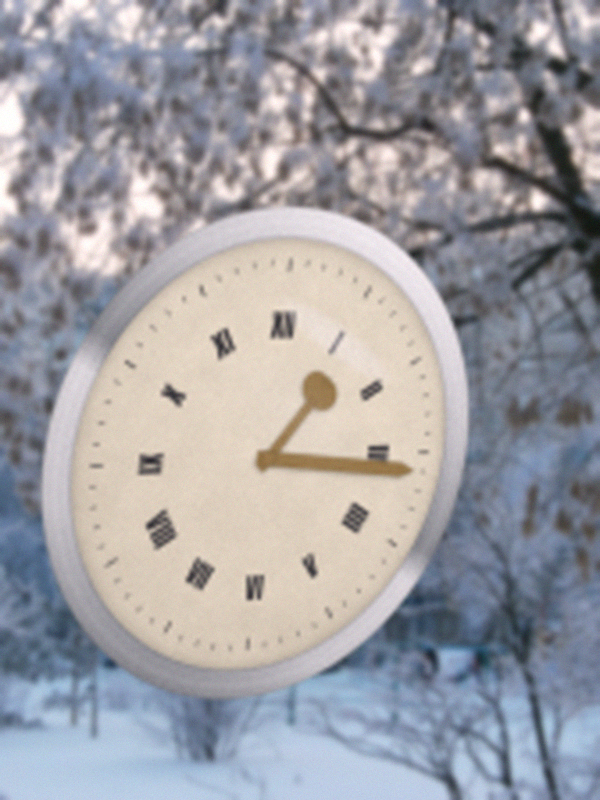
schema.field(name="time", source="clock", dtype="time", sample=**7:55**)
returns **1:16**
